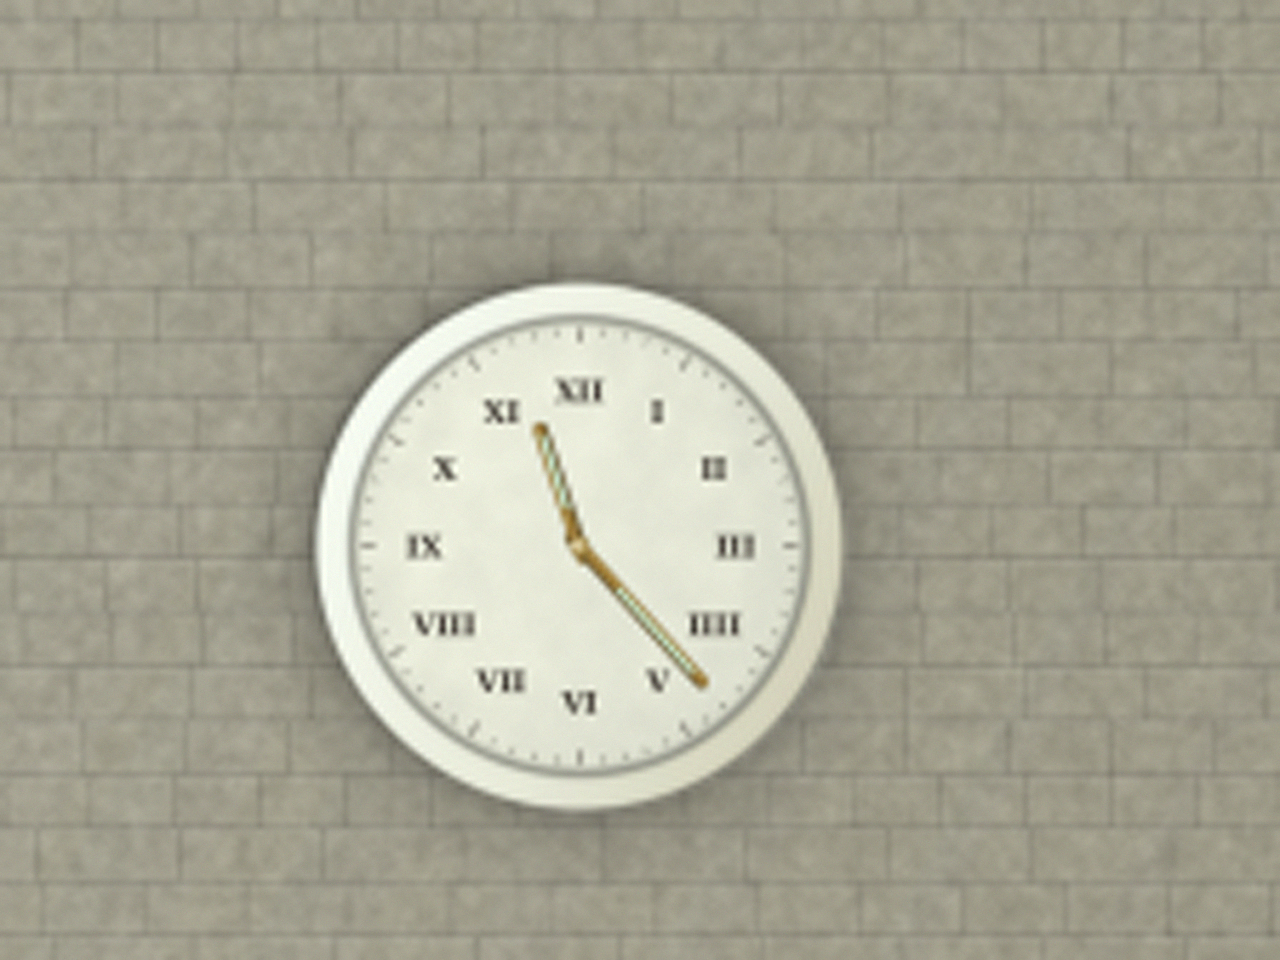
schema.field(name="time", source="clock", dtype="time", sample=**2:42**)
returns **11:23**
